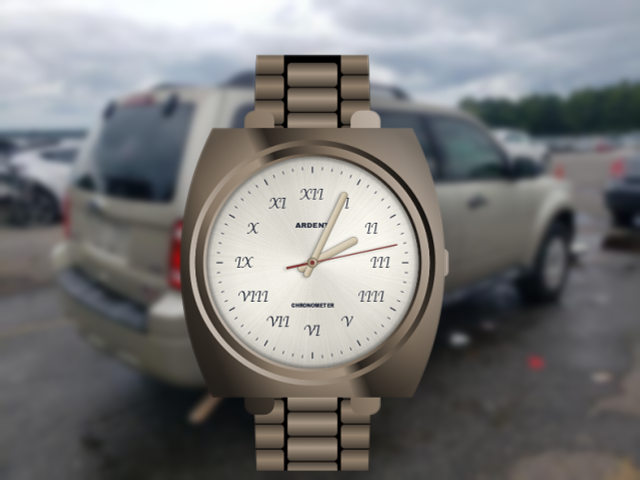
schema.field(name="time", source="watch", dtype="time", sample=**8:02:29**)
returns **2:04:13**
